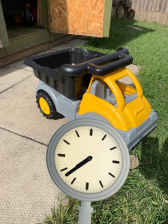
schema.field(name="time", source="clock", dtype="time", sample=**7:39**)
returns **7:38**
